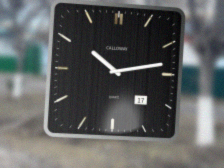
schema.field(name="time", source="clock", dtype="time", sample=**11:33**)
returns **10:13**
